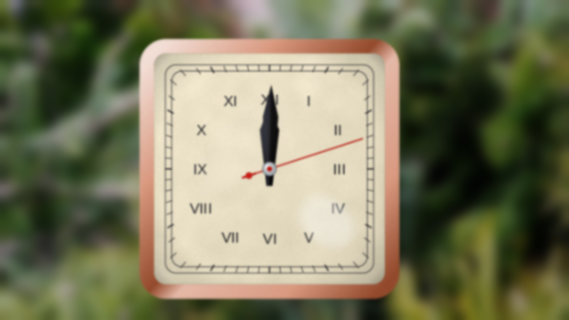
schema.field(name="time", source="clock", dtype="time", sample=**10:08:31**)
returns **12:00:12**
